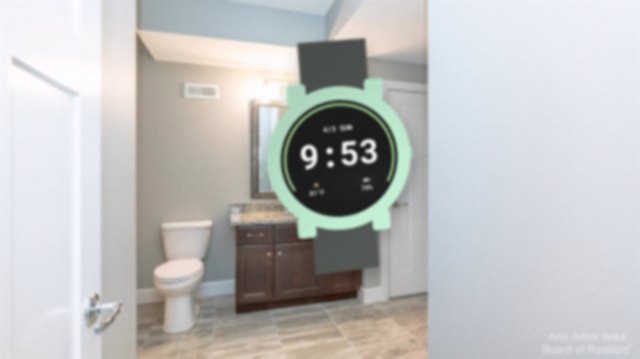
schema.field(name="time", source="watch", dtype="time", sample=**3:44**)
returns **9:53**
